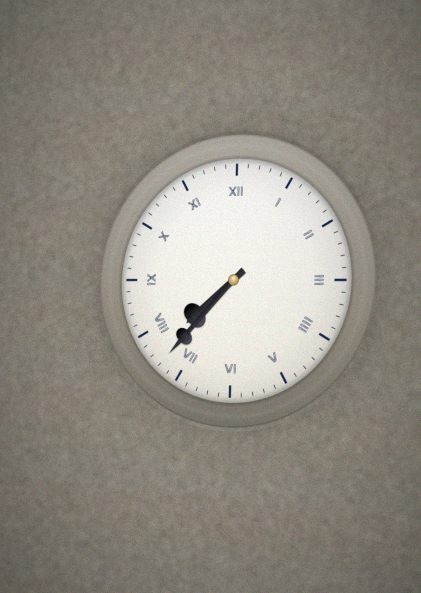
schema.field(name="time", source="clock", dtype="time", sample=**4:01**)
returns **7:37**
